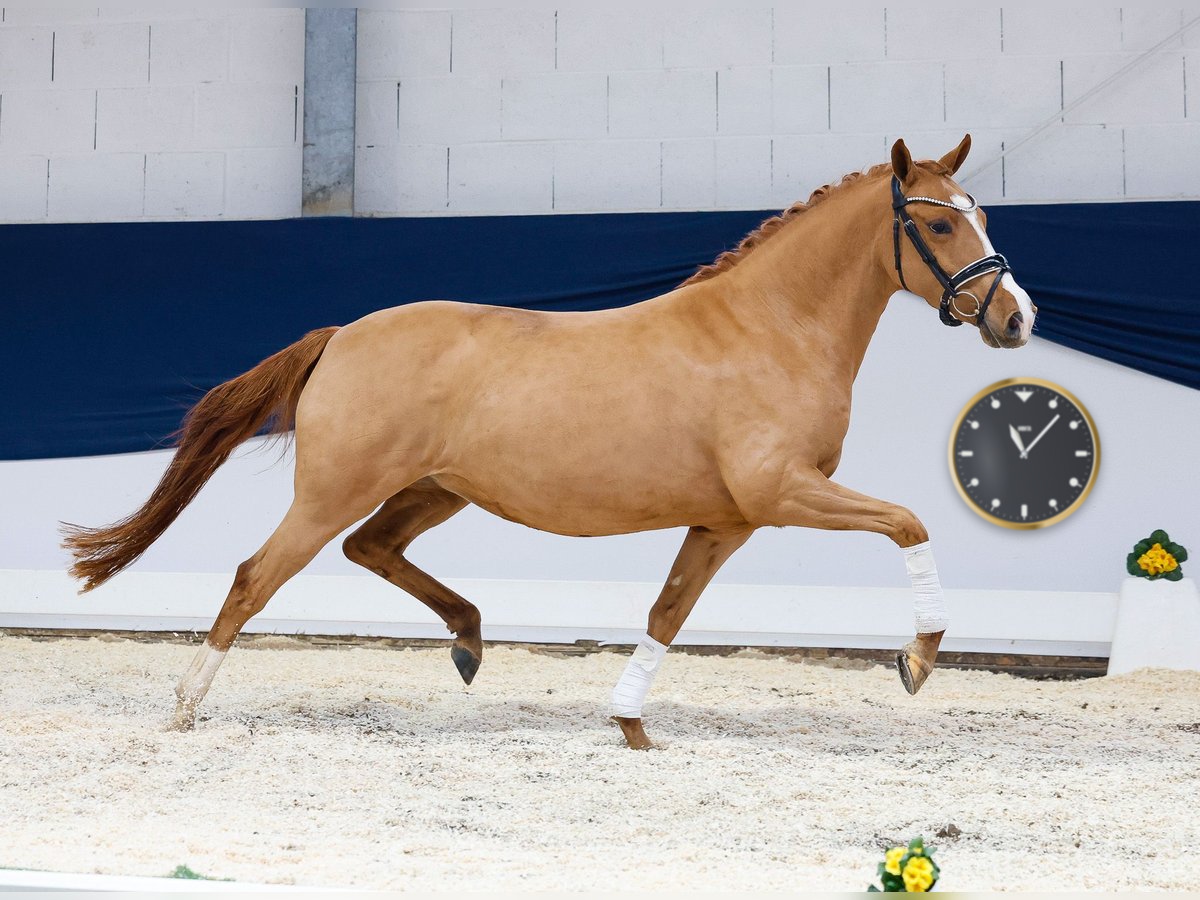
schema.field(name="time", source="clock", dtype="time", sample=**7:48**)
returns **11:07**
